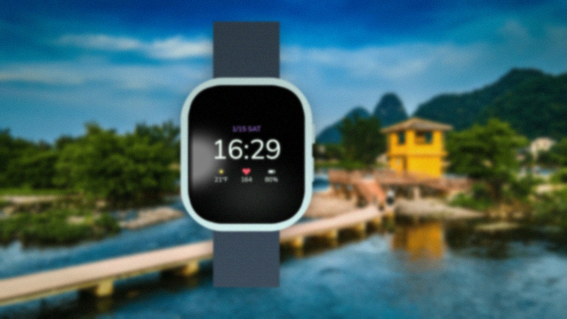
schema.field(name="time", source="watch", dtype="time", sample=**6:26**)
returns **16:29**
